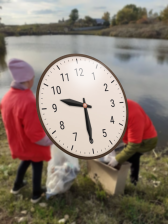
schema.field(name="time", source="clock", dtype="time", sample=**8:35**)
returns **9:30**
